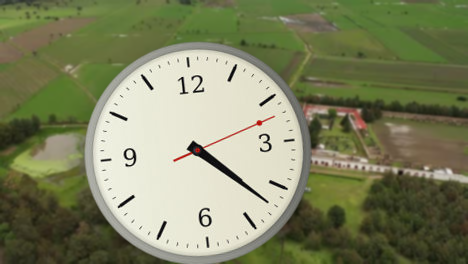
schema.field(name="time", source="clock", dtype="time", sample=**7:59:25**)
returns **4:22:12**
